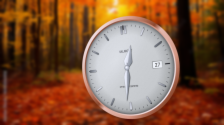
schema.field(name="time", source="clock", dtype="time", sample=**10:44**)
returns **12:31**
